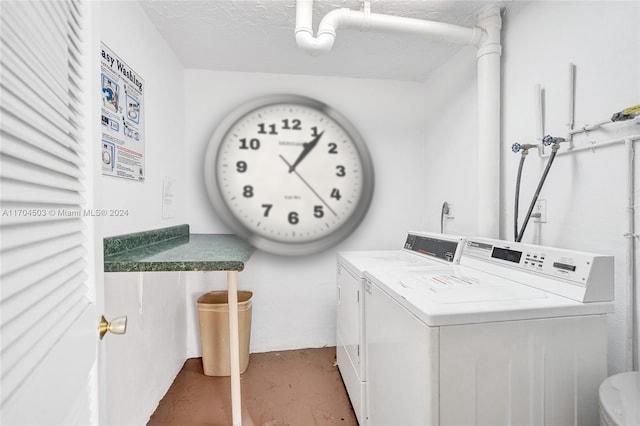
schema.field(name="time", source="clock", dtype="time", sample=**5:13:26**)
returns **1:06:23**
